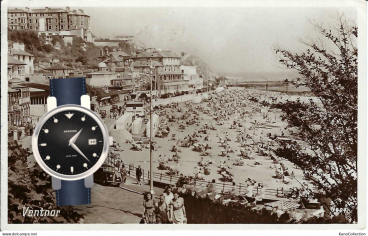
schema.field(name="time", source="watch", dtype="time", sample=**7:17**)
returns **1:23**
